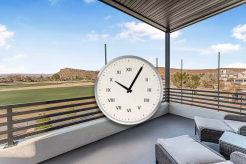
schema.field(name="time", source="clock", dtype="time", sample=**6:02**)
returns **10:05**
